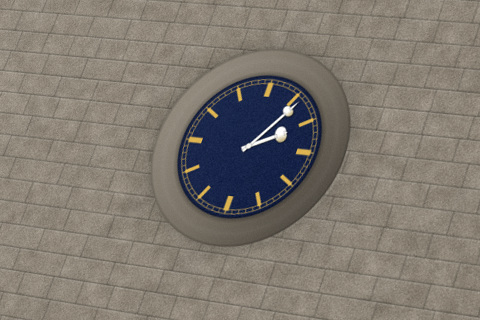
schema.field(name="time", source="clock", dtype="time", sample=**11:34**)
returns **2:06**
